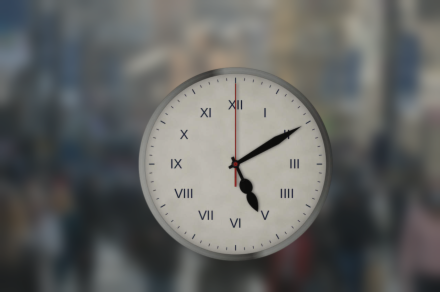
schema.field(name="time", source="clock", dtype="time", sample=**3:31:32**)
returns **5:10:00**
